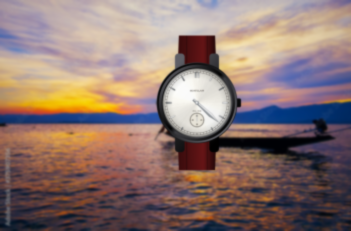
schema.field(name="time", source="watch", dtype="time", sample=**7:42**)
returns **4:22**
